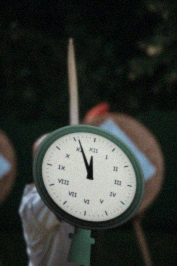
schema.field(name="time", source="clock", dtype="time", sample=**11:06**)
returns **11:56**
